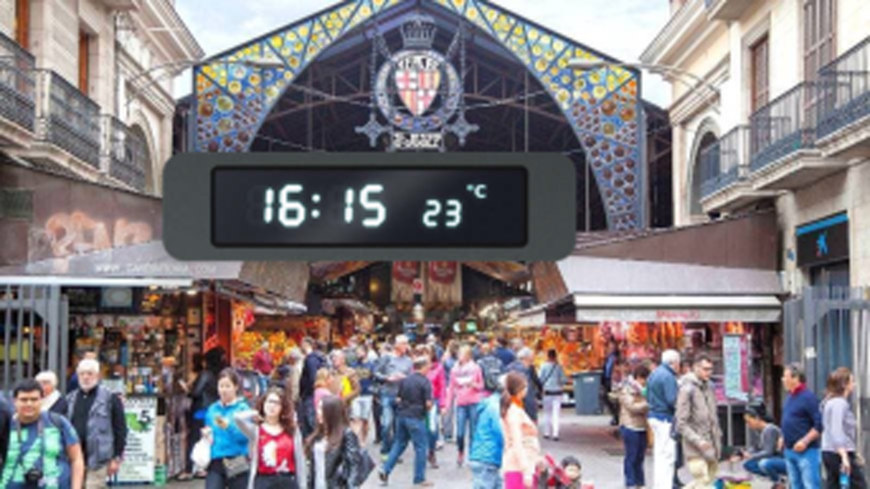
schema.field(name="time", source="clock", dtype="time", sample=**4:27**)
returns **16:15**
